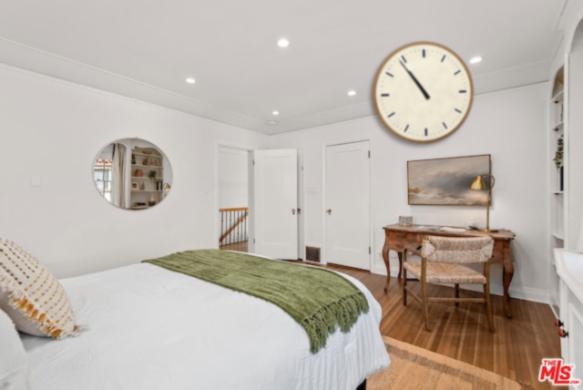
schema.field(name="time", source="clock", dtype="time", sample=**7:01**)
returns **10:54**
